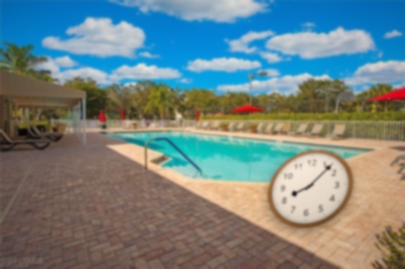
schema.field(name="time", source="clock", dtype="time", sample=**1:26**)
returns **8:07**
